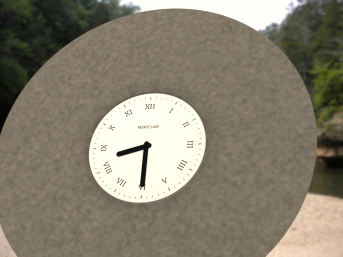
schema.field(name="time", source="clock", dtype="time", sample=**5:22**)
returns **8:30**
